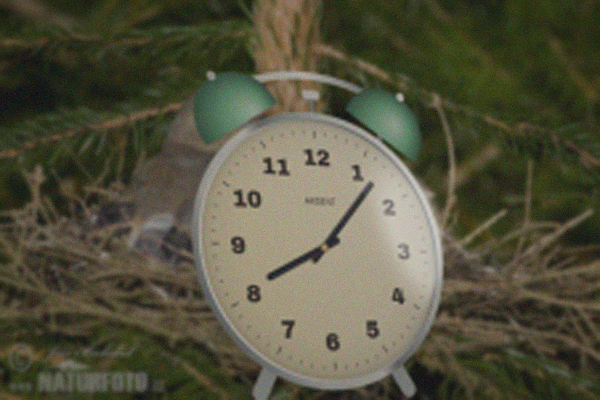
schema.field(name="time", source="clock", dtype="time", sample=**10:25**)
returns **8:07**
